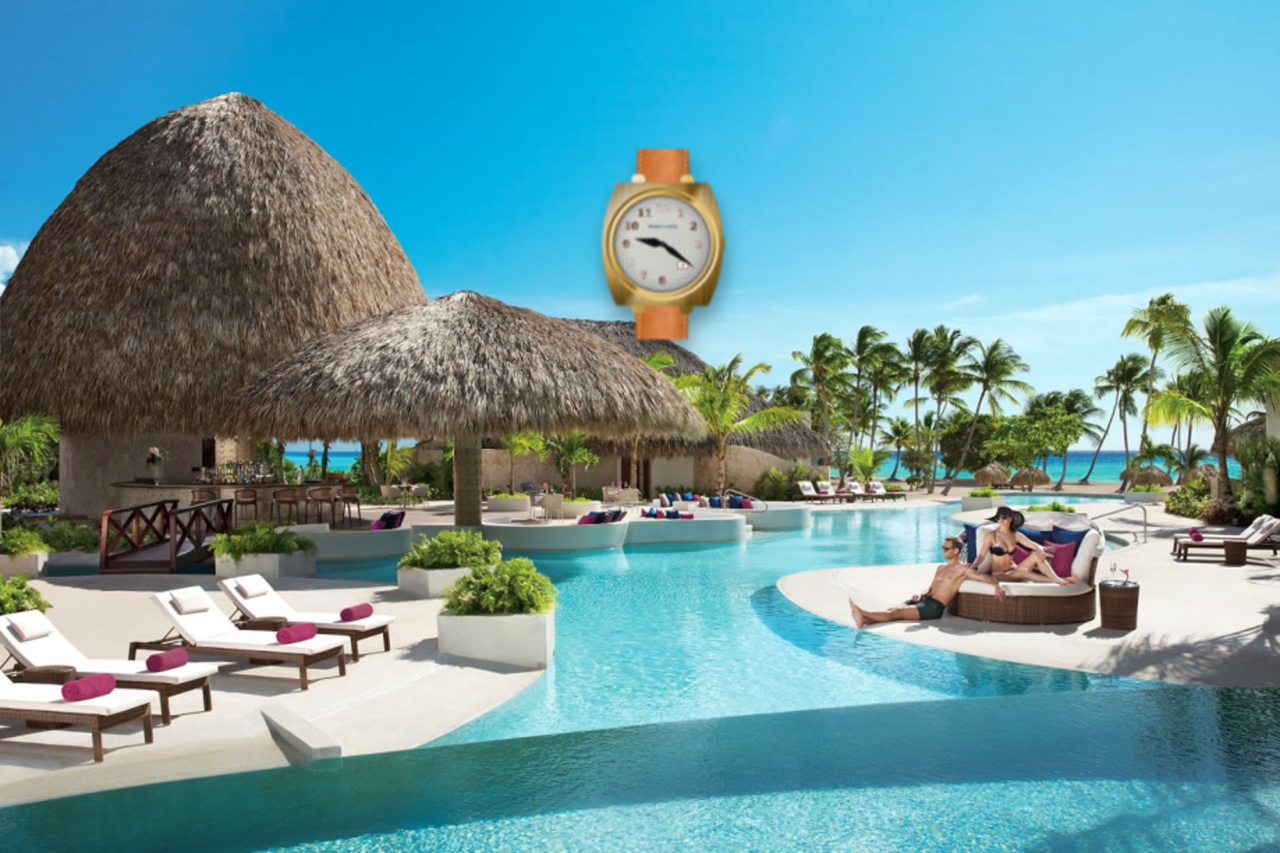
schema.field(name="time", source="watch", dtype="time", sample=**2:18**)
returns **9:21**
